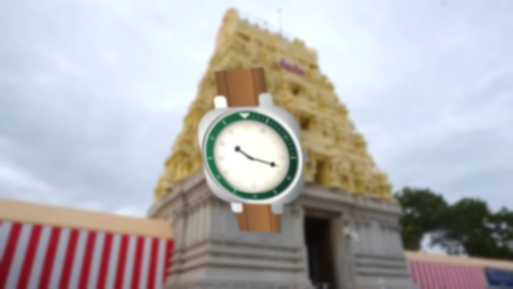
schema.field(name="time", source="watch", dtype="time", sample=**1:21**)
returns **10:18**
